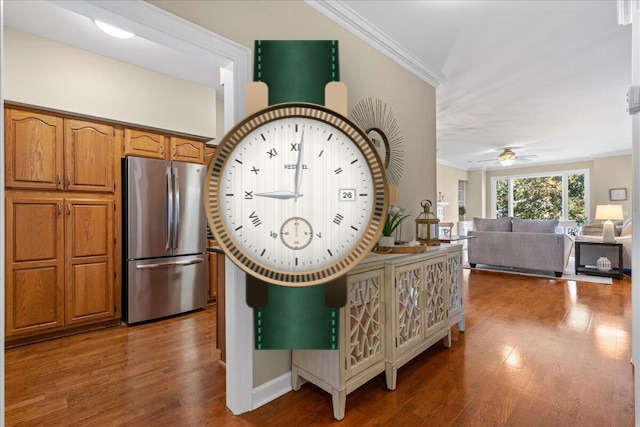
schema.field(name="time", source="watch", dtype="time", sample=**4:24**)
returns **9:01**
